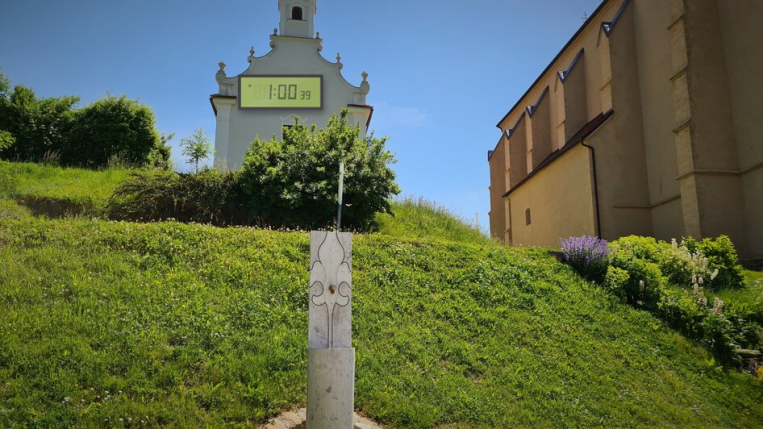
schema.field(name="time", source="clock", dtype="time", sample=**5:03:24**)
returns **1:00:39**
